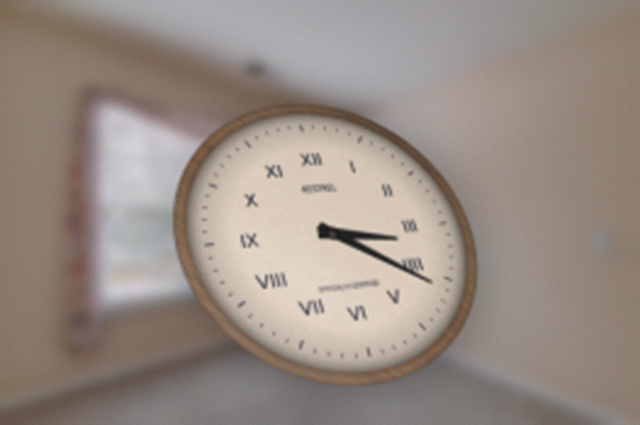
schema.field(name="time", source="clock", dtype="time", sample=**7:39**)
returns **3:21**
